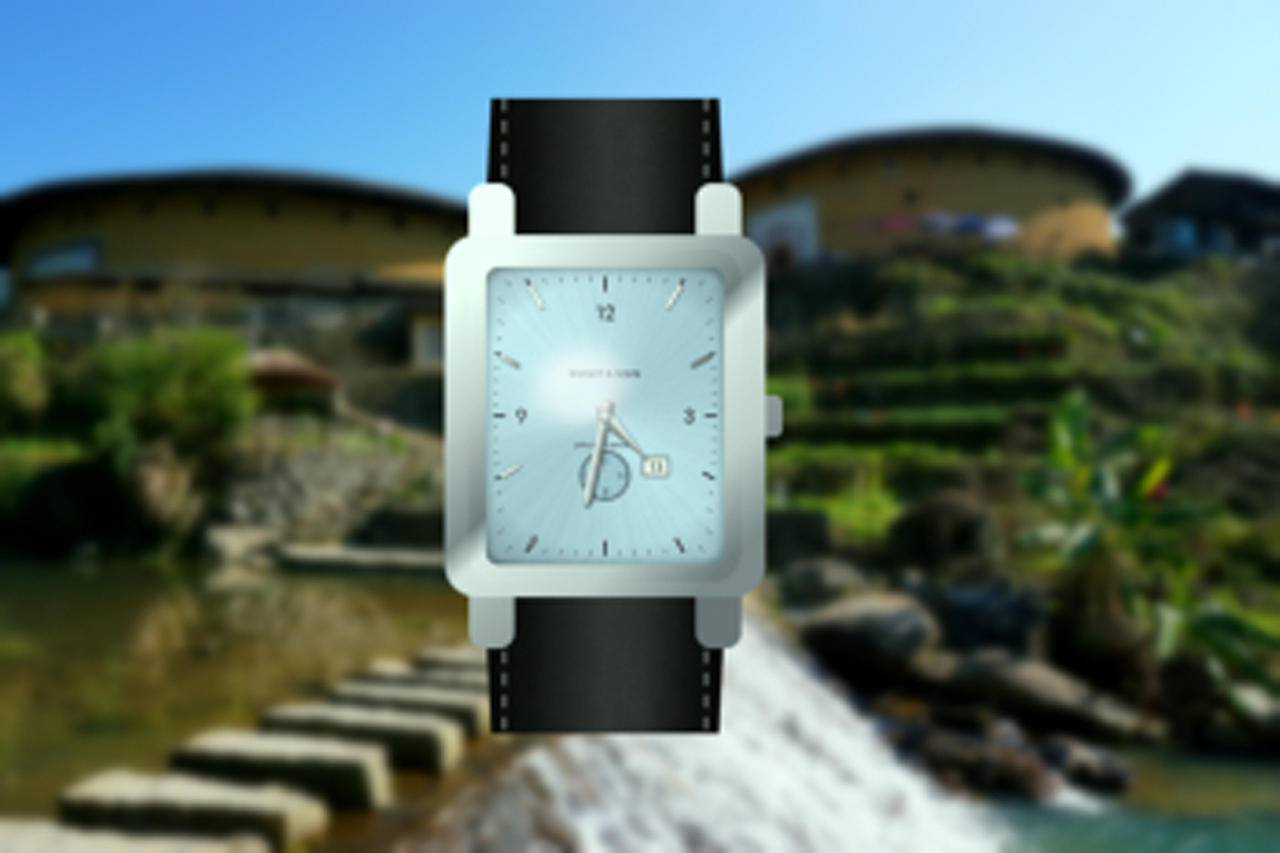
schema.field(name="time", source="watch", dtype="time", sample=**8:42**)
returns **4:32**
